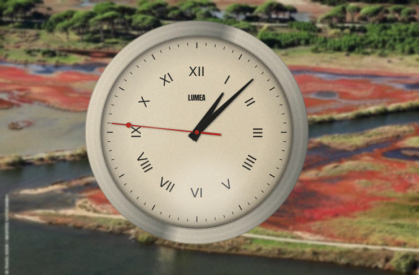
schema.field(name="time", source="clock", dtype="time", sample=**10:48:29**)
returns **1:07:46**
